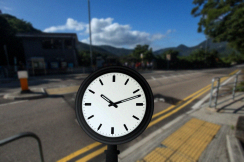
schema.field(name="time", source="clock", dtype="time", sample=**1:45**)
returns **10:12**
